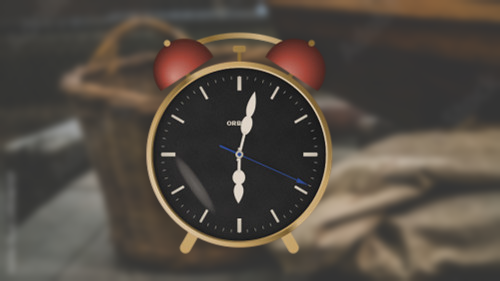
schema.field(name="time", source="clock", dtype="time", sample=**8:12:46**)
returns **6:02:19**
